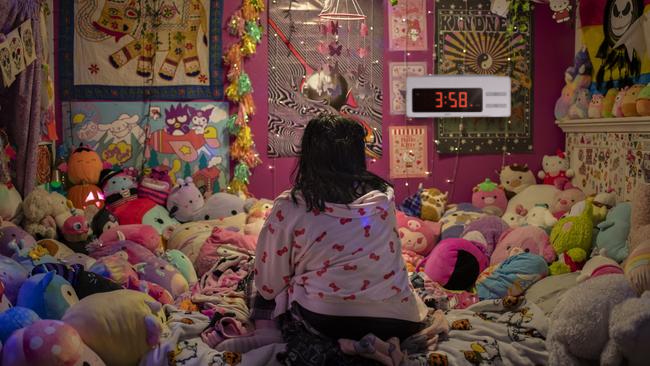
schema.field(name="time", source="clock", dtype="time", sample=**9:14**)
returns **3:58**
